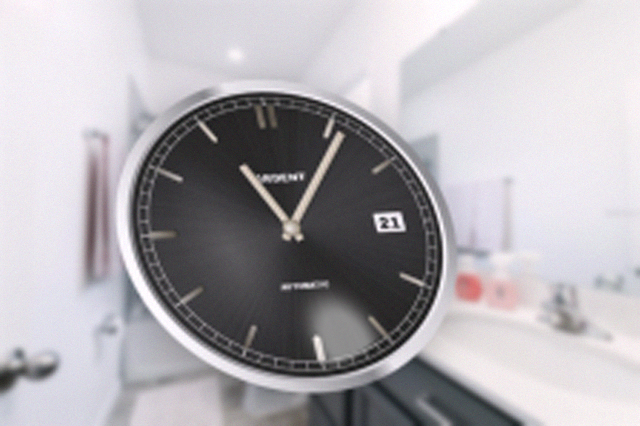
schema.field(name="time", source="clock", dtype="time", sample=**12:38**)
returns **11:06**
